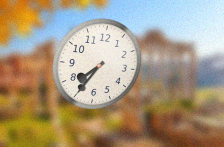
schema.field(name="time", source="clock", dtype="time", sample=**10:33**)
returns **7:35**
